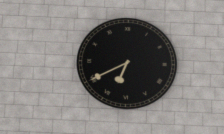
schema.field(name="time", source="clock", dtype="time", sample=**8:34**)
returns **6:40**
